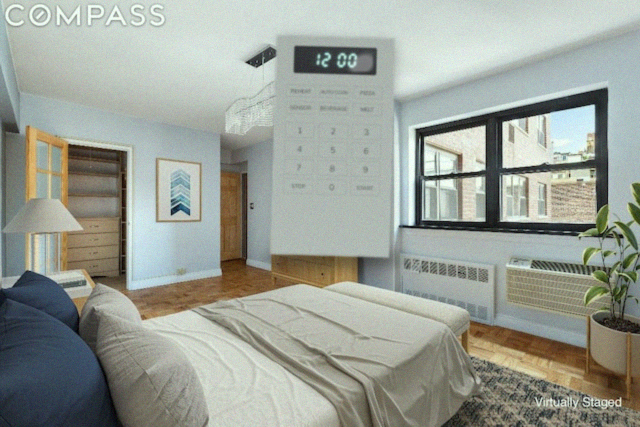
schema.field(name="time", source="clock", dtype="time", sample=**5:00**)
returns **12:00**
